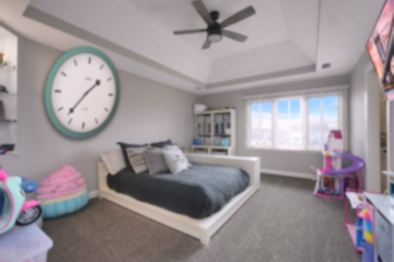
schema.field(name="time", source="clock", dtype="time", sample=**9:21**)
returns **1:37**
